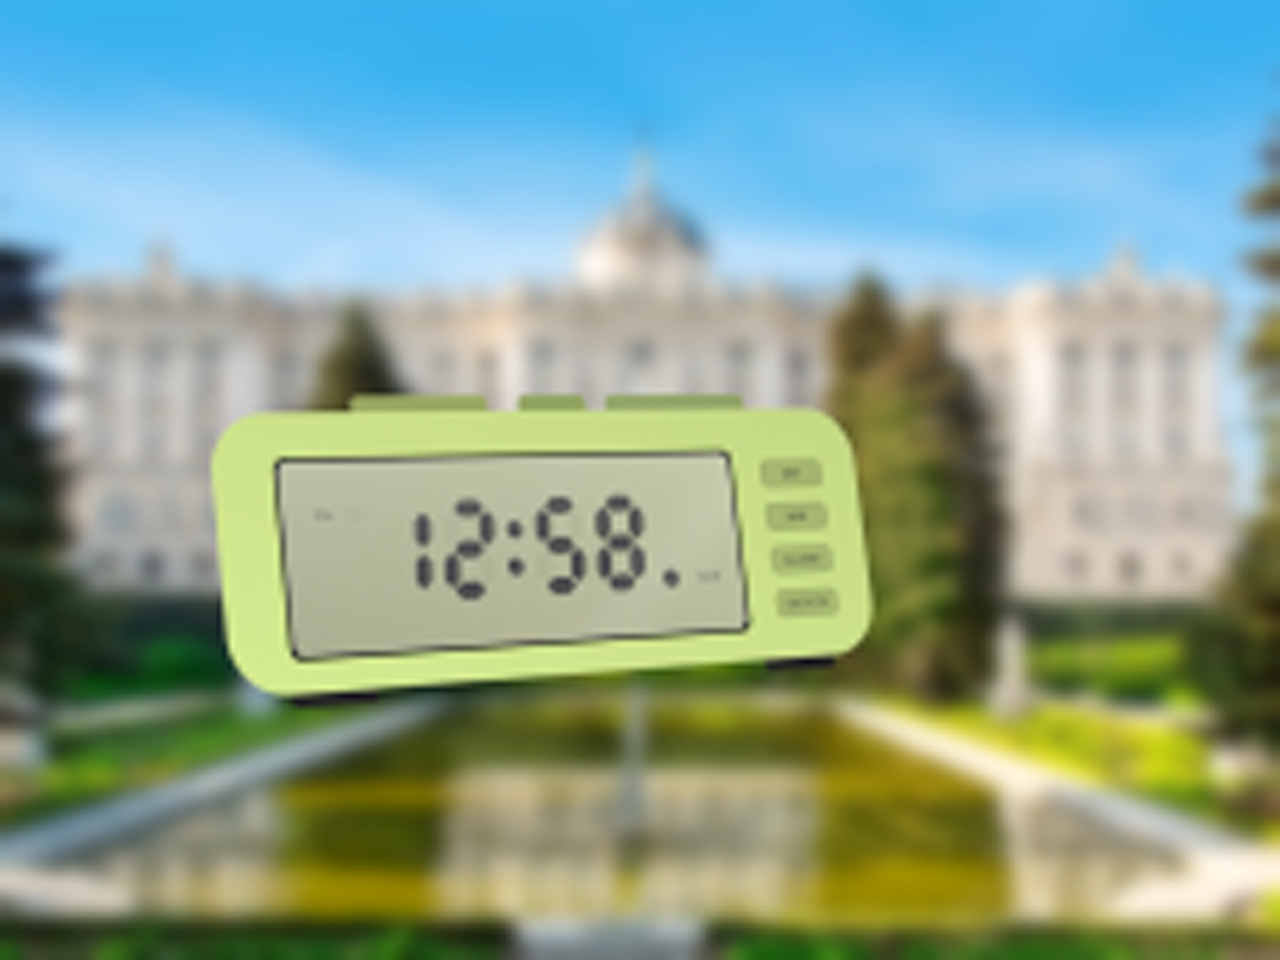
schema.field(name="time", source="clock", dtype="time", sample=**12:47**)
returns **12:58**
